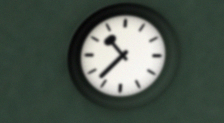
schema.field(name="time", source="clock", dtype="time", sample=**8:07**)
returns **10:37**
